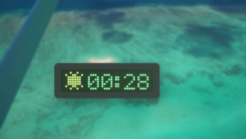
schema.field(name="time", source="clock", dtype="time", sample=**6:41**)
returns **0:28**
